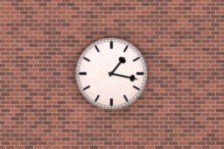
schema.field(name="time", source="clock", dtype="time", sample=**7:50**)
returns **1:17**
